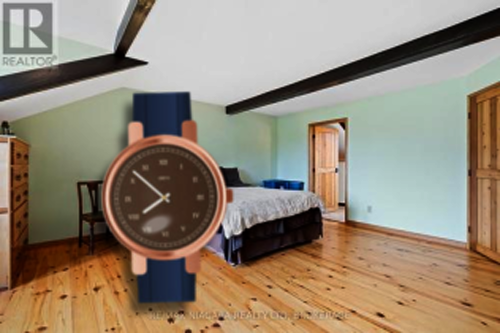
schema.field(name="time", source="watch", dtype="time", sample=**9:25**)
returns **7:52**
